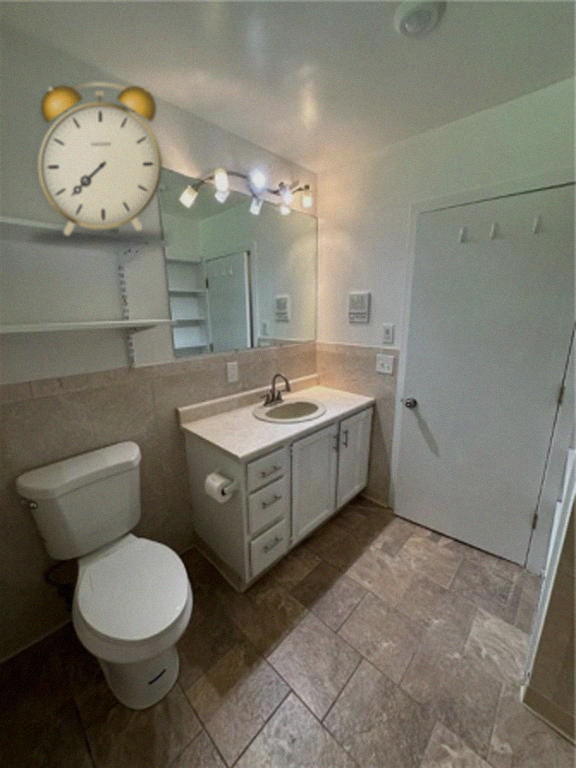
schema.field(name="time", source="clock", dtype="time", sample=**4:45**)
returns **7:38**
